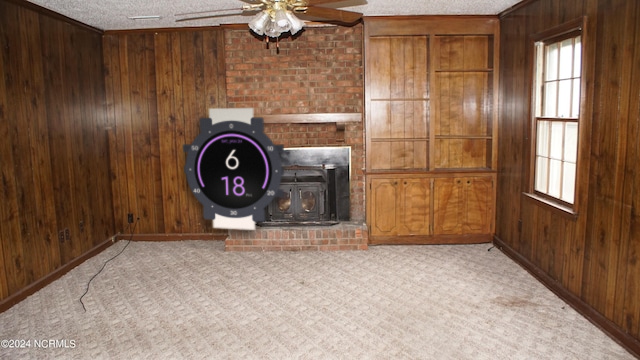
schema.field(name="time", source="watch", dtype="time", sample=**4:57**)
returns **6:18**
